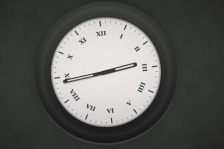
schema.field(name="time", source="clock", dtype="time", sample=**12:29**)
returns **2:44**
